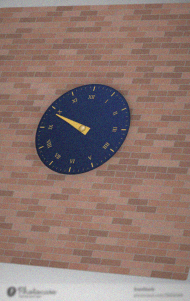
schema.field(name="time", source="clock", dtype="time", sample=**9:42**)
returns **9:49**
